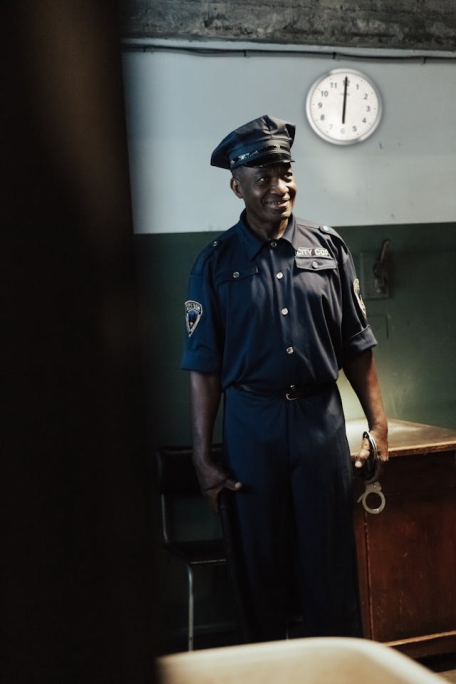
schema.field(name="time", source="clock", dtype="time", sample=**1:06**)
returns **6:00**
